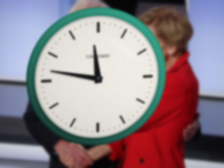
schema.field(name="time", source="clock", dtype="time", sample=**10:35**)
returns **11:47**
